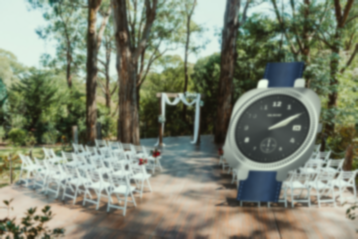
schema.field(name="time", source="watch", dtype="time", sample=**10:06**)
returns **2:10**
